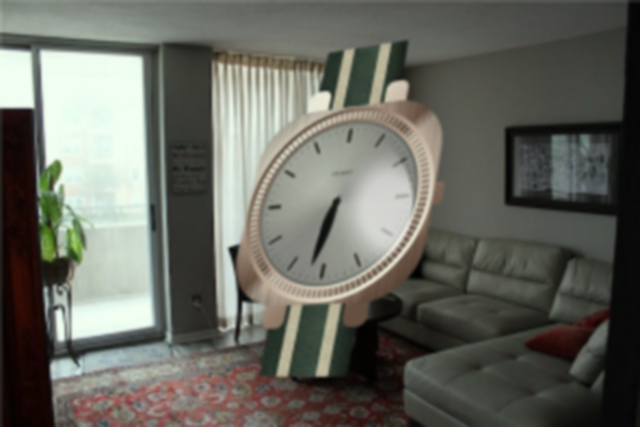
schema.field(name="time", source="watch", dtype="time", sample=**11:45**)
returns **6:32**
